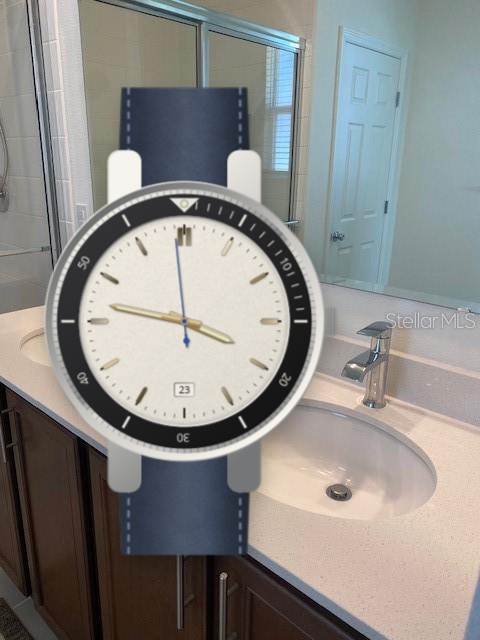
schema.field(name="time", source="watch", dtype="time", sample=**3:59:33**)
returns **3:46:59**
